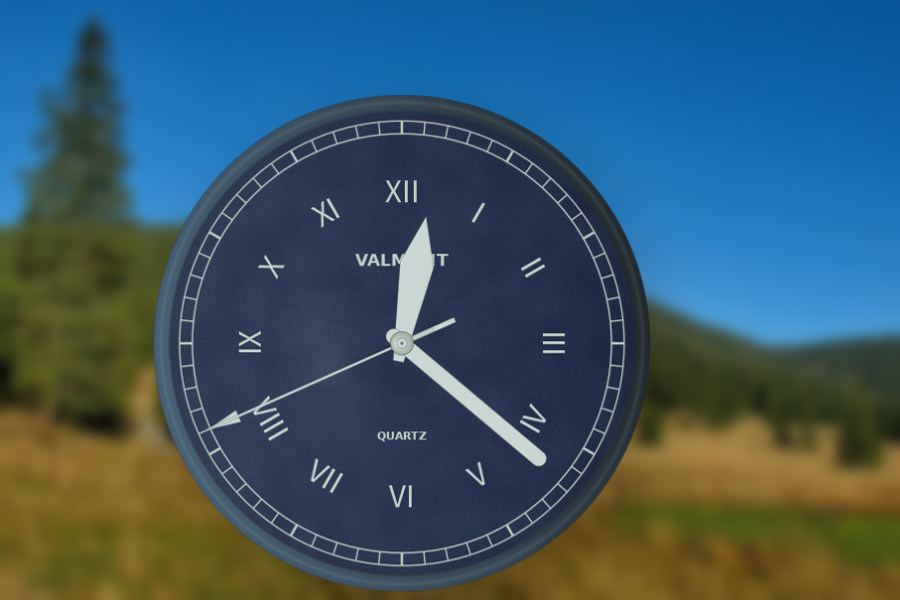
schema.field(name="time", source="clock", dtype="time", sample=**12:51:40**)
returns **12:21:41**
